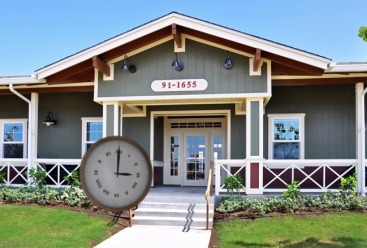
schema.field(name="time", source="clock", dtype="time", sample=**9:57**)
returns **3:00**
